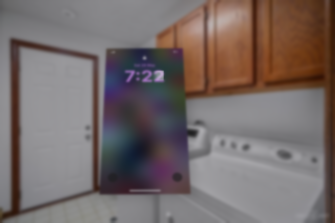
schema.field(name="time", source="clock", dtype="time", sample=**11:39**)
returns **7:22**
